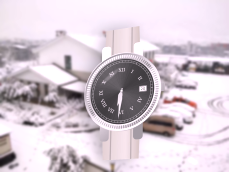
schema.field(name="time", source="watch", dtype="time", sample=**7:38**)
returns **6:31**
